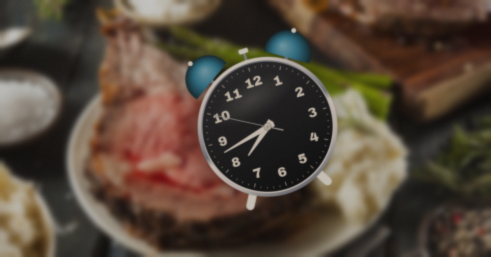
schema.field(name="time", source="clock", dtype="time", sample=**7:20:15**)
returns **7:42:50**
